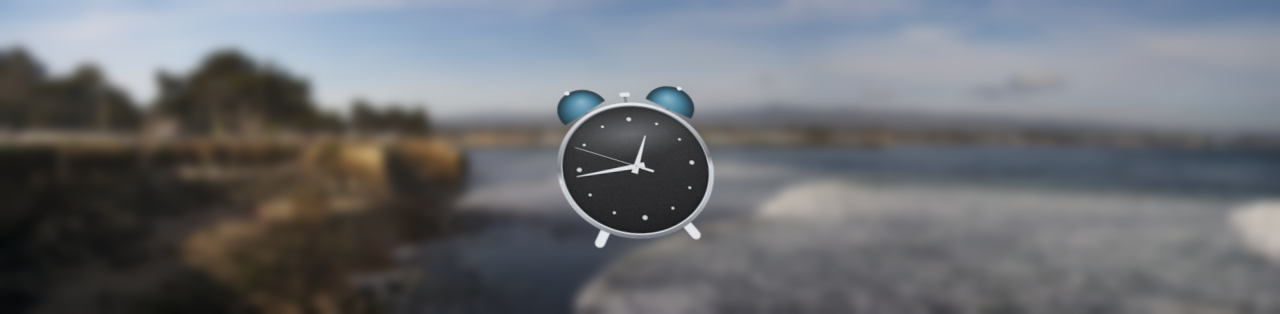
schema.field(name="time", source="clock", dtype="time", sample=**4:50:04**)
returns **12:43:49**
